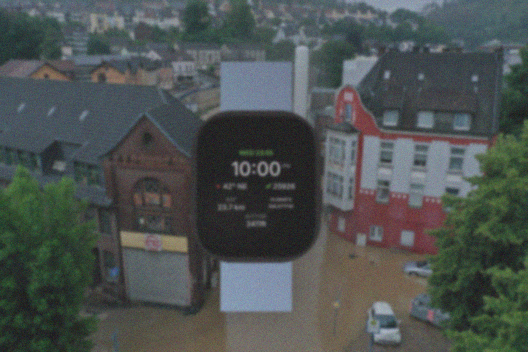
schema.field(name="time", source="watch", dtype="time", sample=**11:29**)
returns **10:00**
